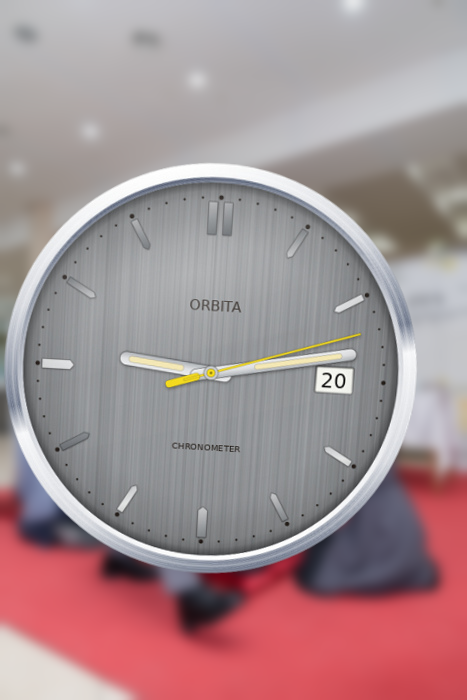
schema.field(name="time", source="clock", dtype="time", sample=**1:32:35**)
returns **9:13:12**
